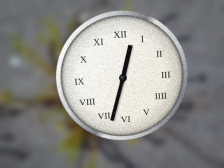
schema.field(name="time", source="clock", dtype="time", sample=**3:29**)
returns **12:33**
